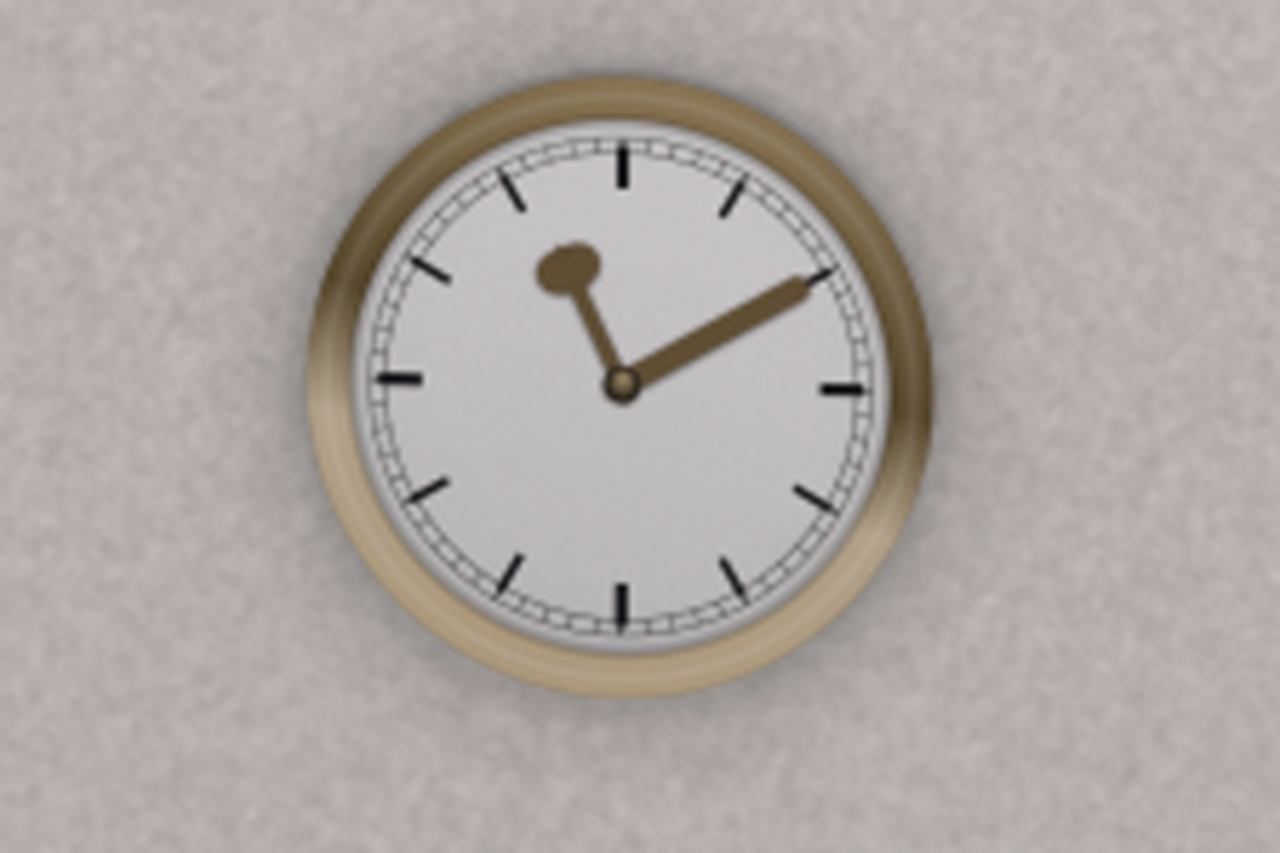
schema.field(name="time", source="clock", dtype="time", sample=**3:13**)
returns **11:10**
